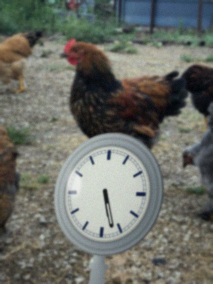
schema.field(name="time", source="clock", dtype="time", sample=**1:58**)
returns **5:27**
